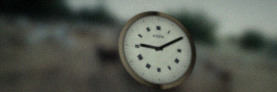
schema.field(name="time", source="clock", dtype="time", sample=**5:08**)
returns **9:10**
